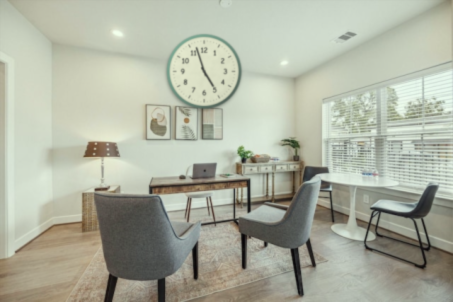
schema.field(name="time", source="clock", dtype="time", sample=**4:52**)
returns **4:57**
